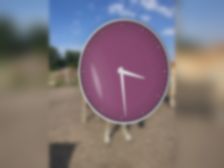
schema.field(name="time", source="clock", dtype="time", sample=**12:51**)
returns **3:29**
